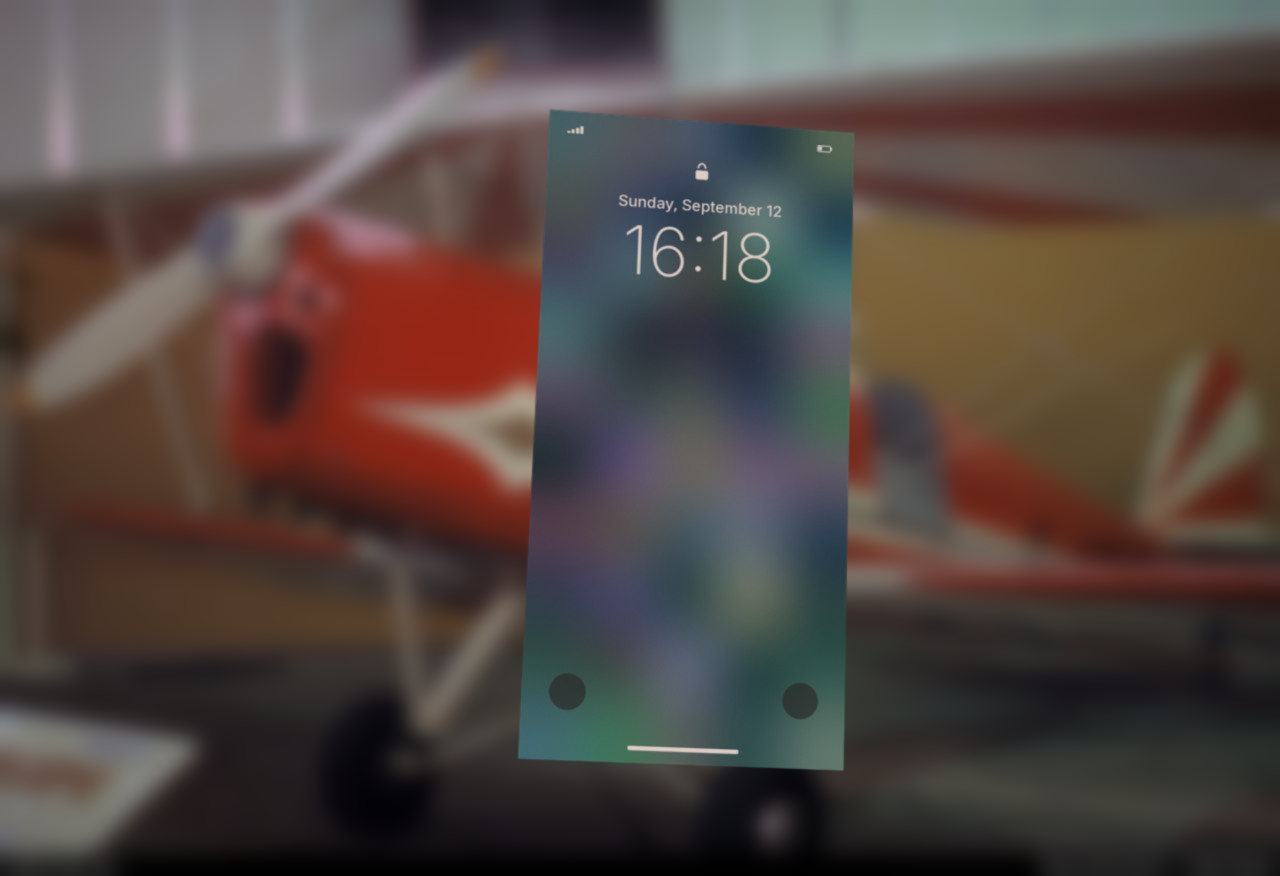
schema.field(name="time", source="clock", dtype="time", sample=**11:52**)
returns **16:18**
